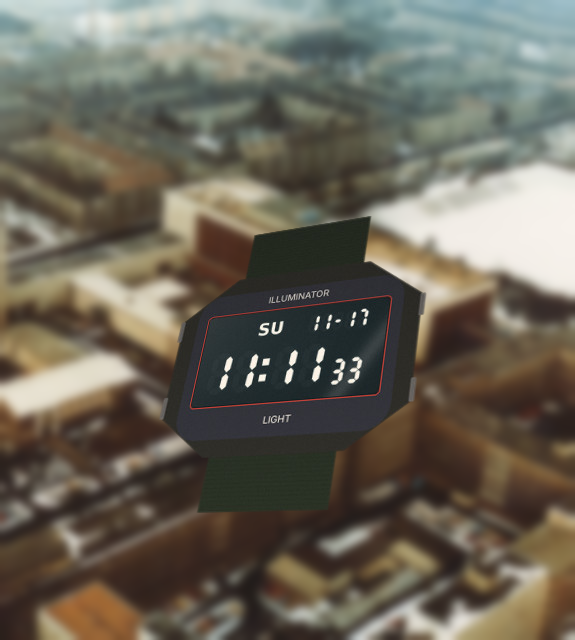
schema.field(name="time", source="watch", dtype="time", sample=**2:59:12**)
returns **11:11:33**
